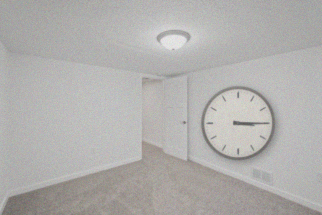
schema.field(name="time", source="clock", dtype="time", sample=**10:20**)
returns **3:15**
